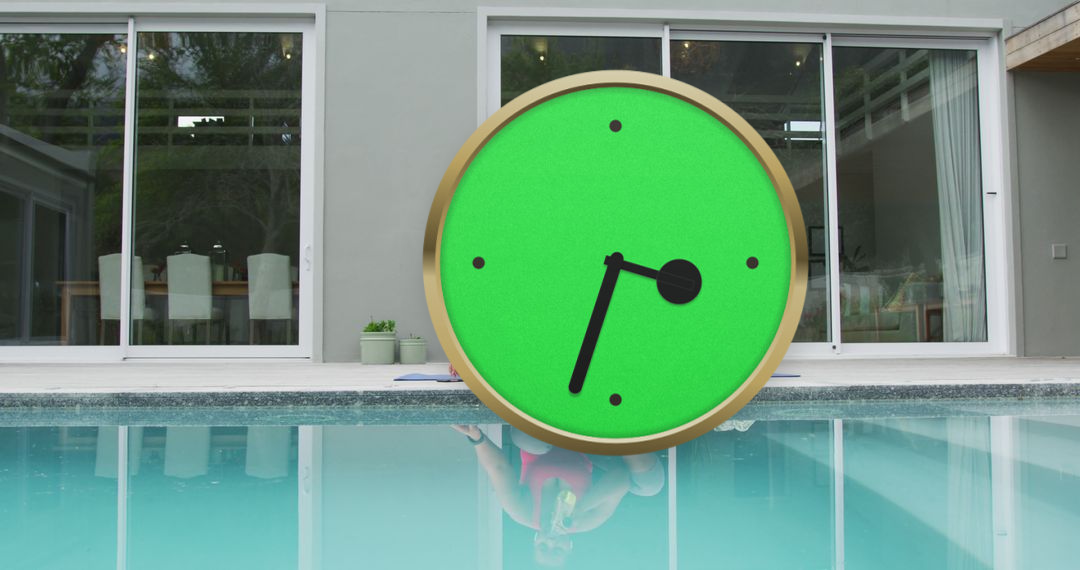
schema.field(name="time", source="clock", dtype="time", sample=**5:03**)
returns **3:33**
